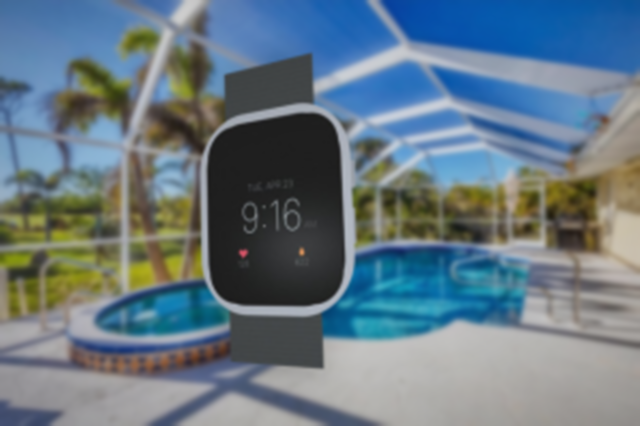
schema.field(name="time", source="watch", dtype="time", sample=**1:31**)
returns **9:16**
